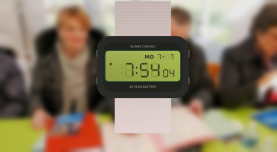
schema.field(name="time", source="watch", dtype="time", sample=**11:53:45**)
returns **7:54:04**
